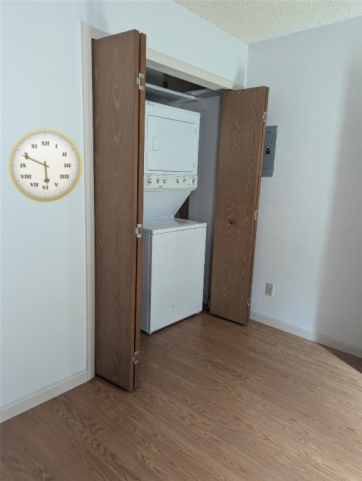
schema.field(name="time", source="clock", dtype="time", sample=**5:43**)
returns **5:49**
